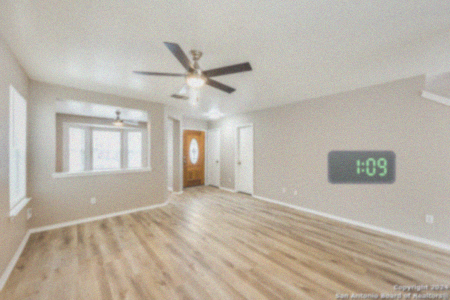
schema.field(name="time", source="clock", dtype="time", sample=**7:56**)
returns **1:09**
